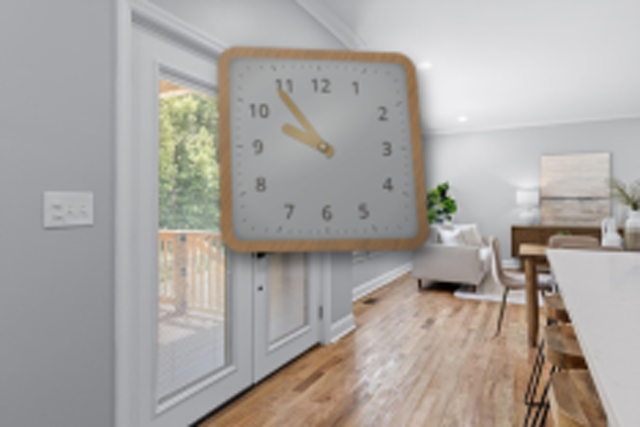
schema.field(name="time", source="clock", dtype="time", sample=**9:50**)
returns **9:54**
